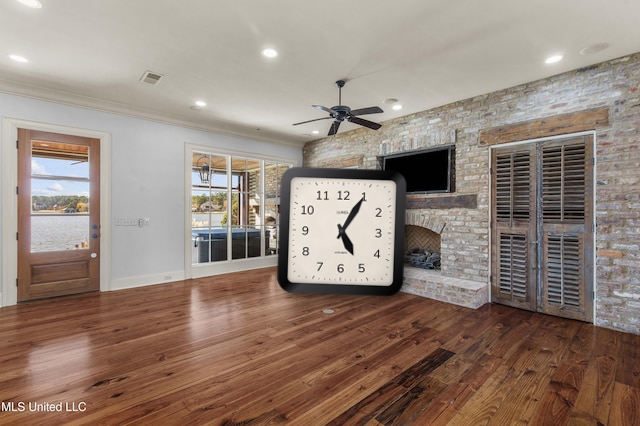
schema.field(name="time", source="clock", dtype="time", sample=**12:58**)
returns **5:05**
